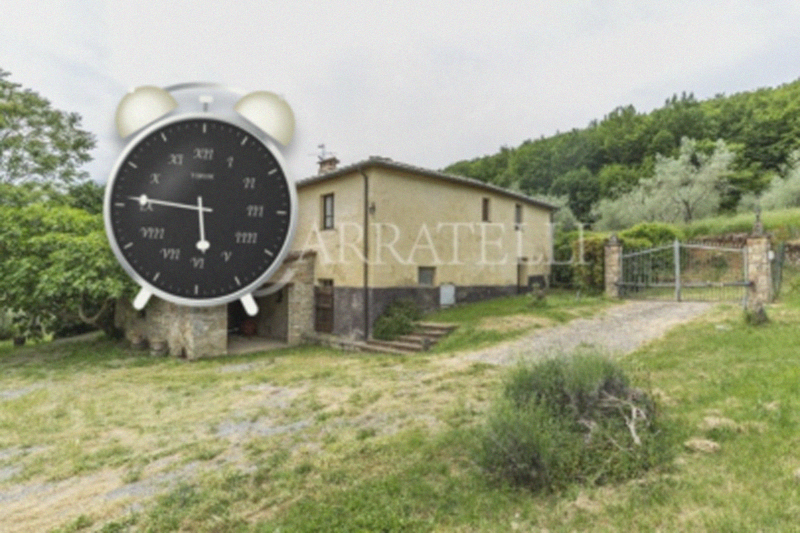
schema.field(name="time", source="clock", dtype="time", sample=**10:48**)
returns **5:46**
